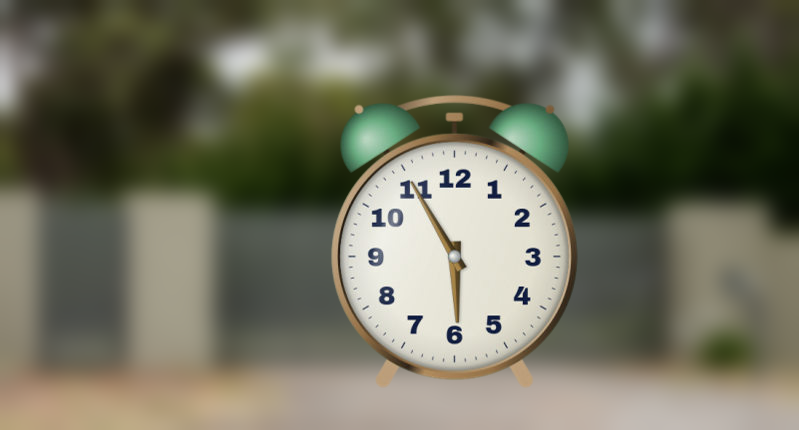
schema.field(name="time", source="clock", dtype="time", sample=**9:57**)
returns **5:55**
